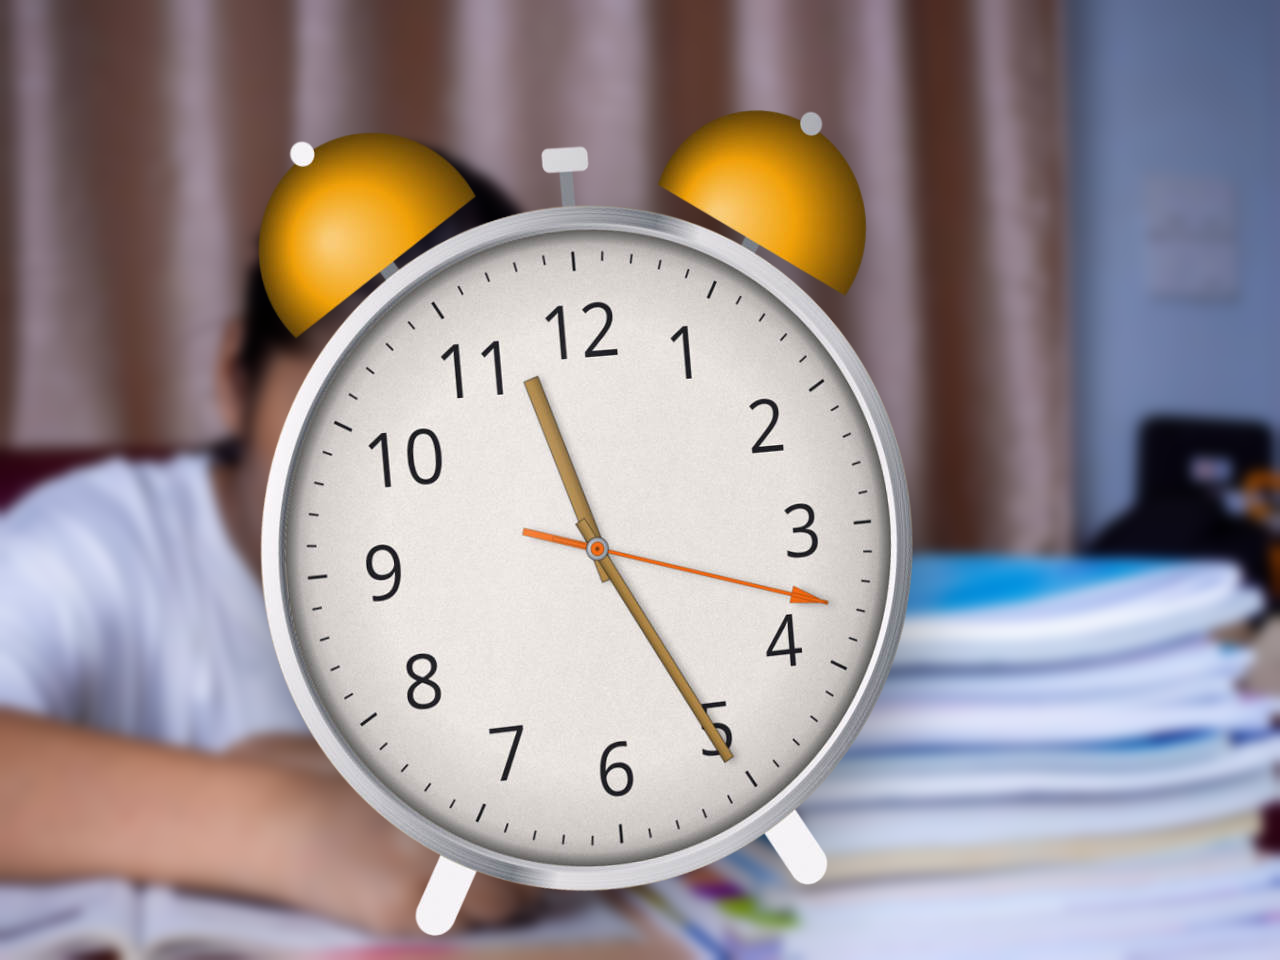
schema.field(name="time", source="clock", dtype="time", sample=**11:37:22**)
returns **11:25:18**
